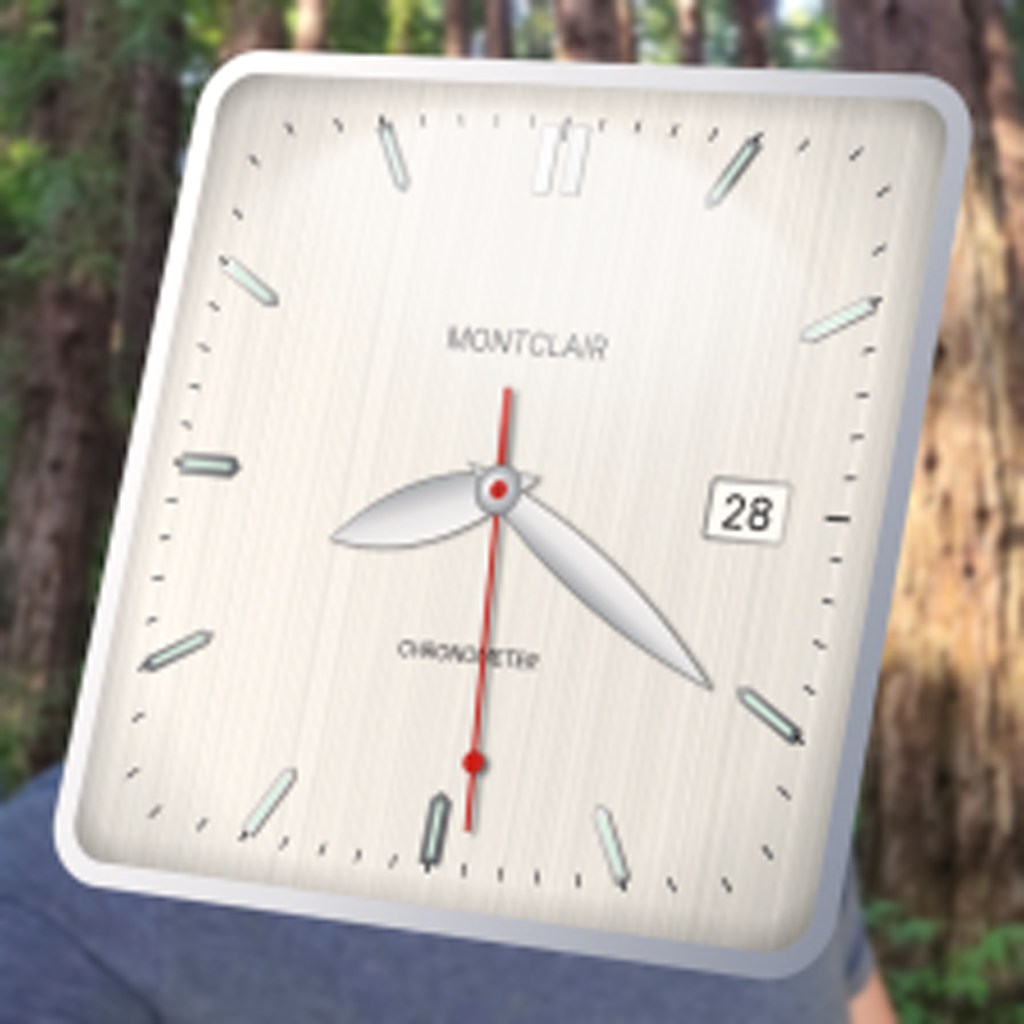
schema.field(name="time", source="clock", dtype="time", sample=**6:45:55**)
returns **8:20:29**
